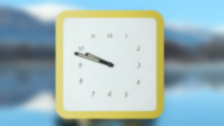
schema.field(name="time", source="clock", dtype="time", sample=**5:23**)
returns **9:48**
